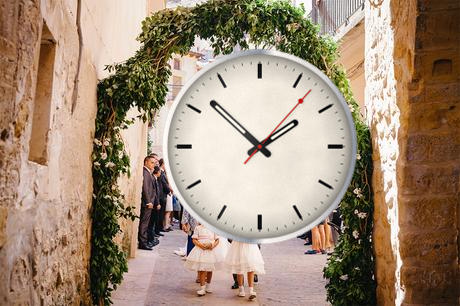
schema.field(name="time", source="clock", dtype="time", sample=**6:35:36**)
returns **1:52:07**
